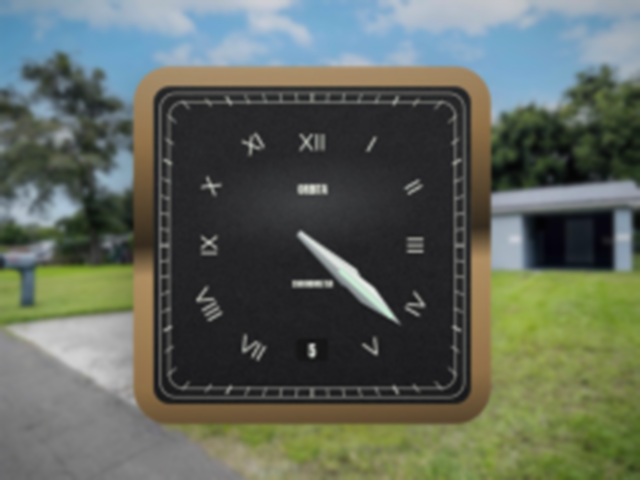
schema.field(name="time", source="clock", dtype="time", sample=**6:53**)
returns **4:22**
